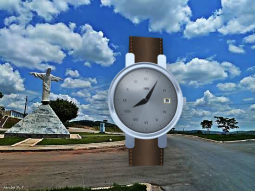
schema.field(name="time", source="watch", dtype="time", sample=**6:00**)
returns **8:05**
